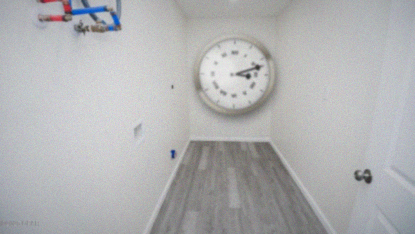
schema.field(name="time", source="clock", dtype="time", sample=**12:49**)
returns **3:12**
